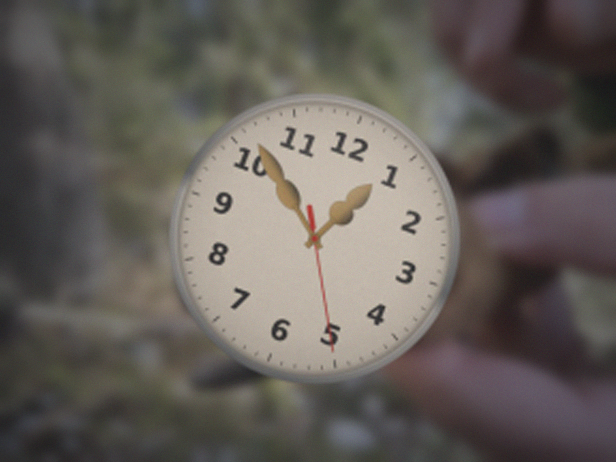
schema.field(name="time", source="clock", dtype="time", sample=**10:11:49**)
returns **12:51:25**
